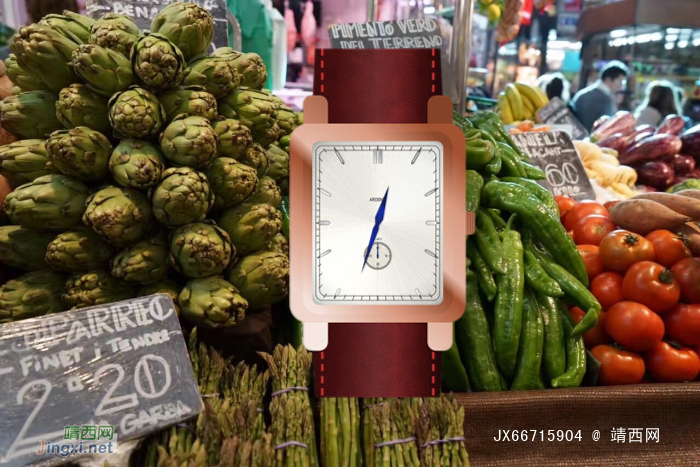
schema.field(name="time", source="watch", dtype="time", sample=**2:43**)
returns **12:33**
